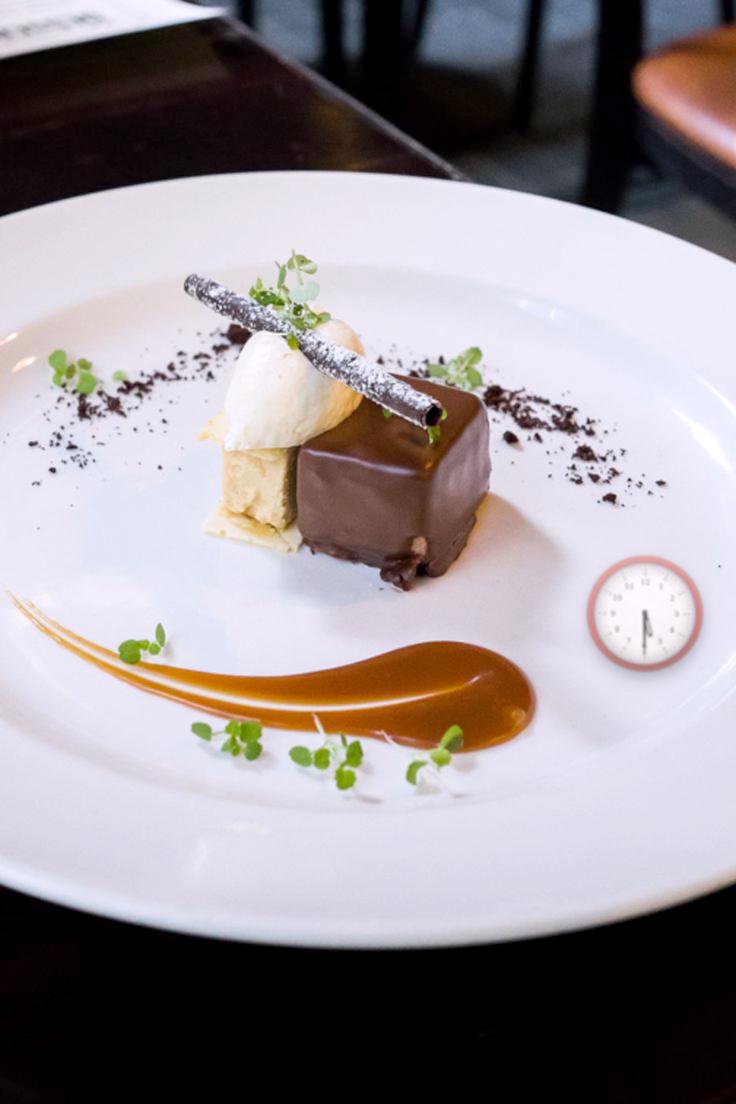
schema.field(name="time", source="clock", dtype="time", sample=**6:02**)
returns **5:30**
